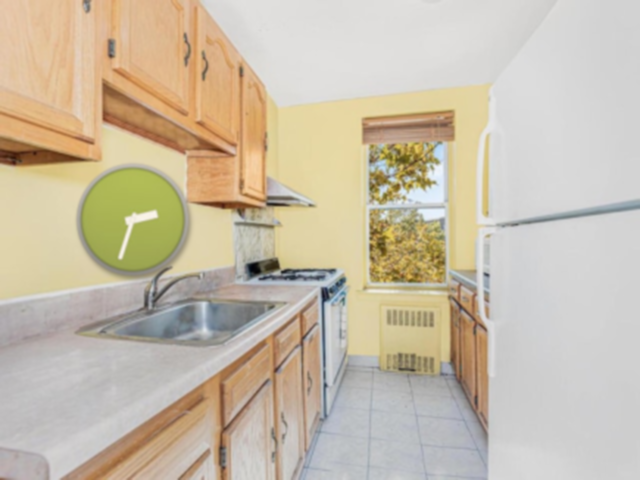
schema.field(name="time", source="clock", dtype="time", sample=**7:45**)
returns **2:33**
